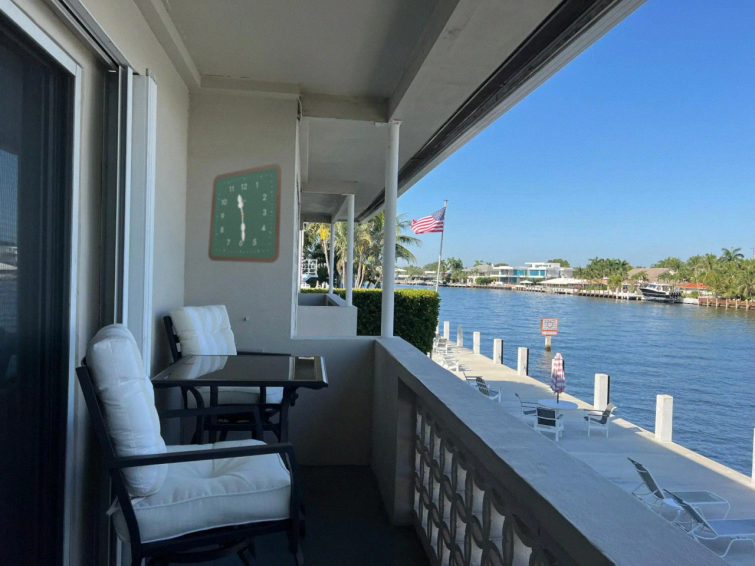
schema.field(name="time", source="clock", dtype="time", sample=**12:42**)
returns **11:29**
